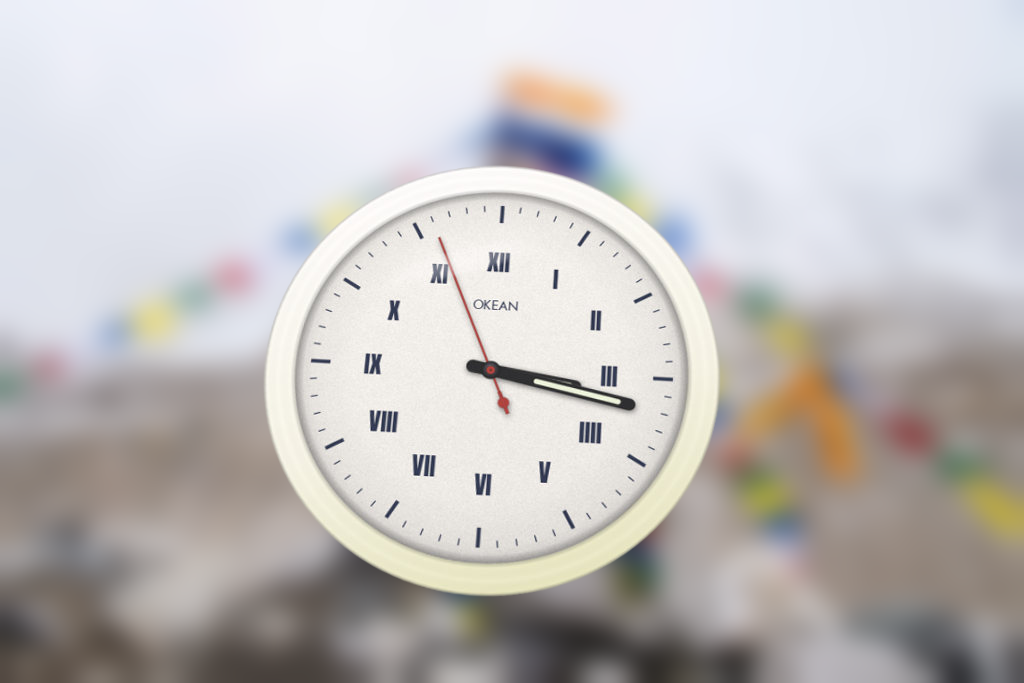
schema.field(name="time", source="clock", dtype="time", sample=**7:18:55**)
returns **3:16:56**
